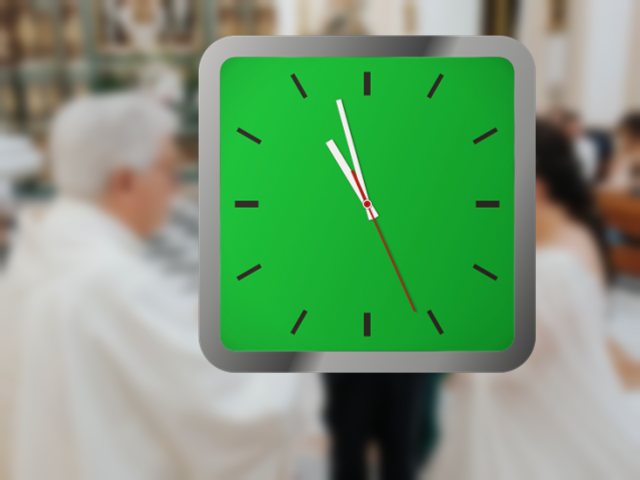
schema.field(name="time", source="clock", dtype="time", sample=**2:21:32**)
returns **10:57:26**
